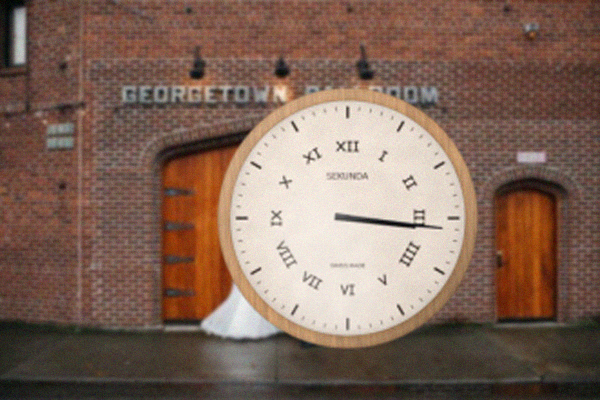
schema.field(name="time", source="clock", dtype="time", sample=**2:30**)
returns **3:16**
